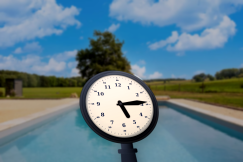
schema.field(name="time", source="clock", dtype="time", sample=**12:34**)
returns **5:14**
